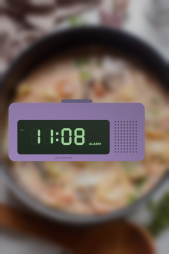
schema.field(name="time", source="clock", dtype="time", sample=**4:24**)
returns **11:08**
